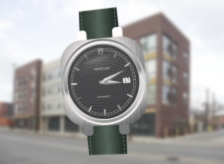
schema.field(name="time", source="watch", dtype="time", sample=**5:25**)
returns **3:11**
